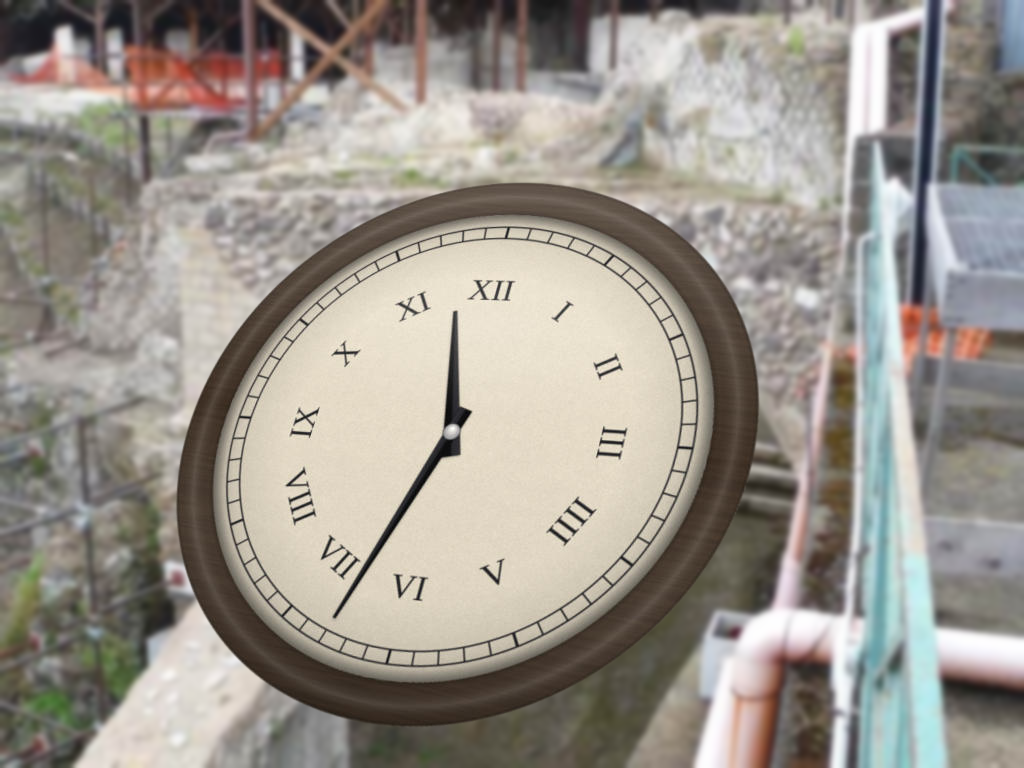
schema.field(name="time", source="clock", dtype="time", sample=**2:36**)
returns **11:33**
